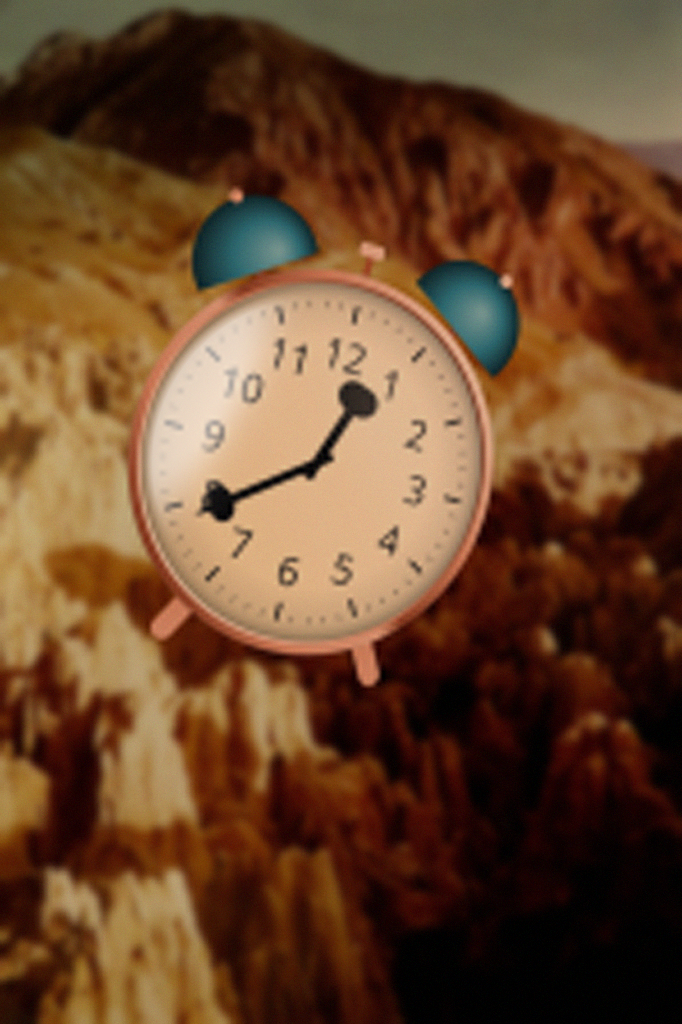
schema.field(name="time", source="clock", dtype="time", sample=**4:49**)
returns **12:39**
